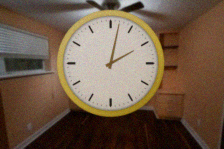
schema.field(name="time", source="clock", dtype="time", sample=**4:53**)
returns **2:02**
